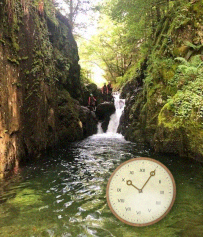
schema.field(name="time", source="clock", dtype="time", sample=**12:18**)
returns **10:05**
